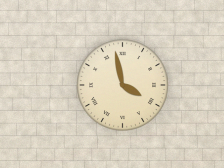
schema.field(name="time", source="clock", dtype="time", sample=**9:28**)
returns **3:58**
